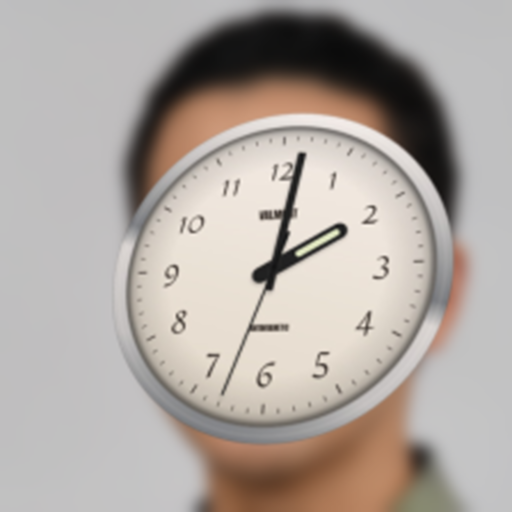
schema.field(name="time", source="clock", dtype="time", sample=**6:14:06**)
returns **2:01:33**
